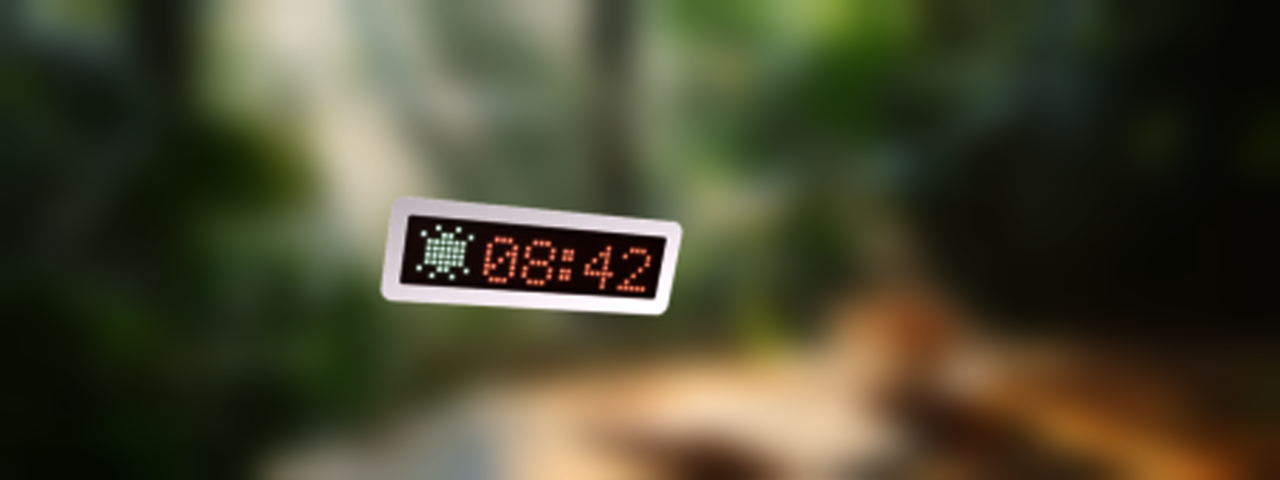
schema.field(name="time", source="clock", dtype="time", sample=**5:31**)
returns **8:42**
